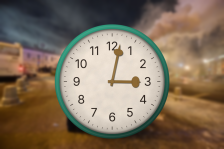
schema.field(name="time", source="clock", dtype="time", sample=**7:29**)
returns **3:02**
